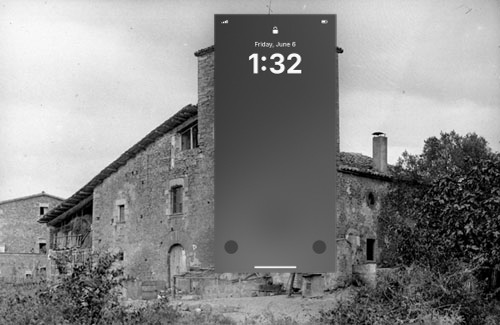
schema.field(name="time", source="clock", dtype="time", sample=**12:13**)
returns **1:32**
